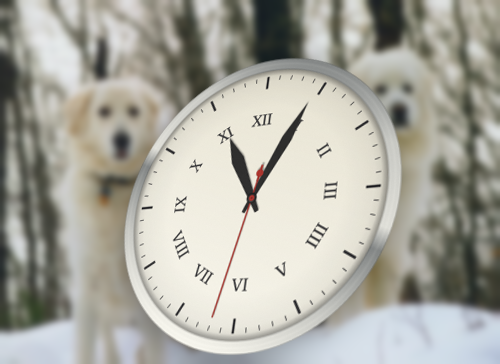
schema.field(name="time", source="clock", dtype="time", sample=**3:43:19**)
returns **11:04:32**
